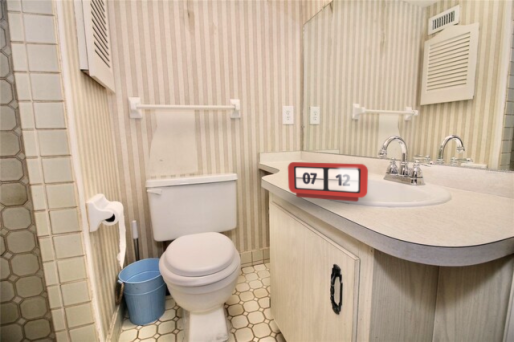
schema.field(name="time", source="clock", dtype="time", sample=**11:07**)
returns **7:12**
